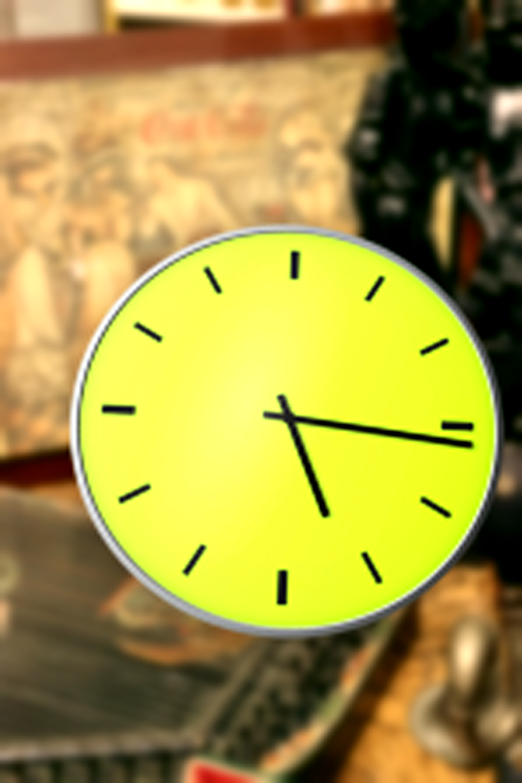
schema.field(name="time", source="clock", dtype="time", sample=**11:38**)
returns **5:16**
